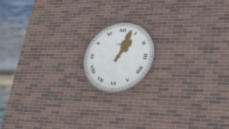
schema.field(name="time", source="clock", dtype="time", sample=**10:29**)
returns **1:03**
